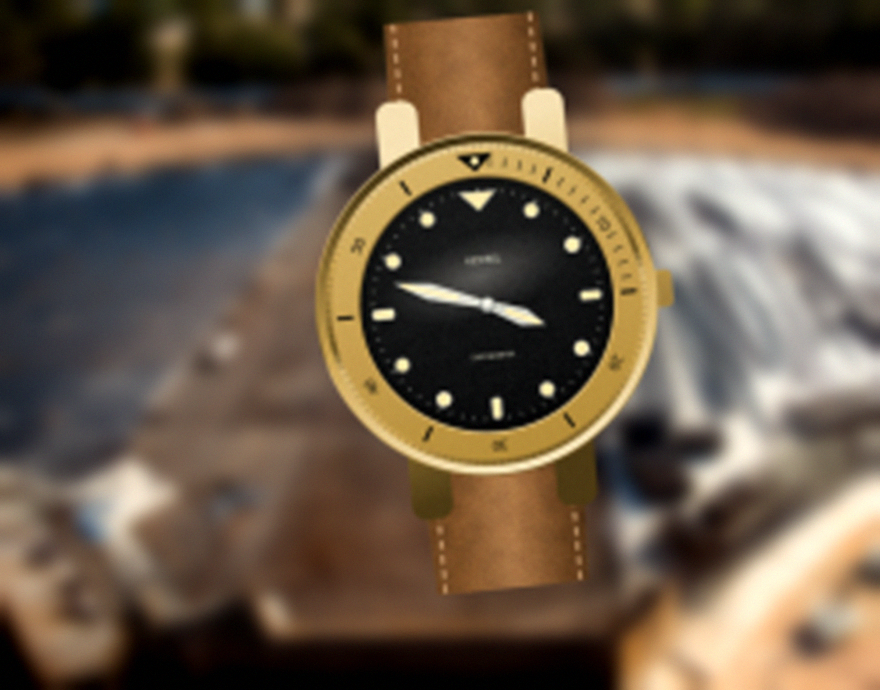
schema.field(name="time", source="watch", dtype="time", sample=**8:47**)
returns **3:48**
